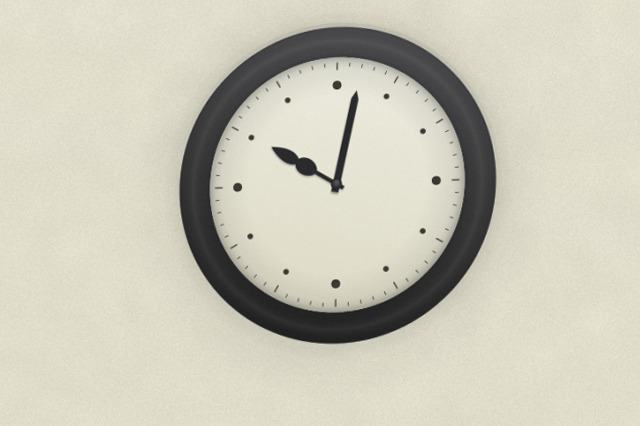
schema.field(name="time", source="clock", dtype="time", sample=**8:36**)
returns **10:02**
